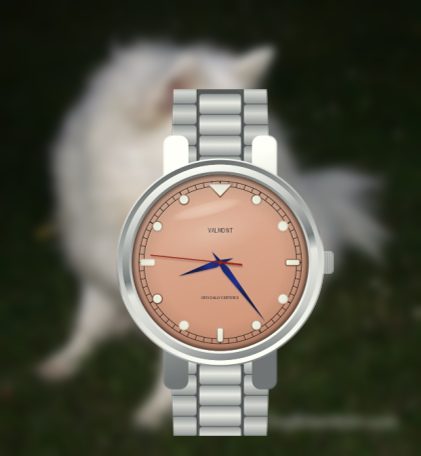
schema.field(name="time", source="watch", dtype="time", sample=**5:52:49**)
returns **8:23:46**
